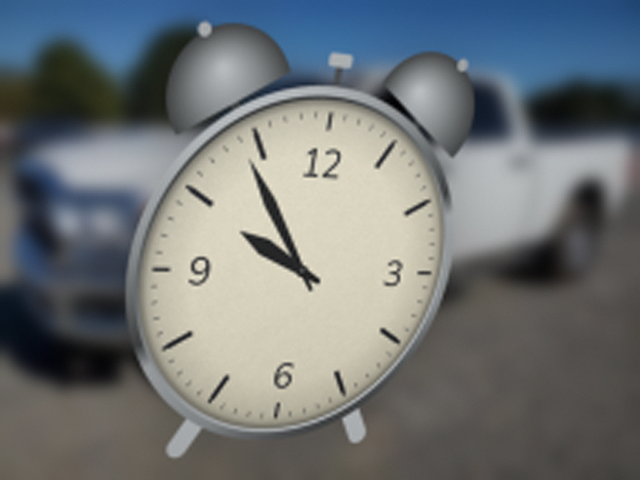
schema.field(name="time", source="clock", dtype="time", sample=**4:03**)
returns **9:54**
